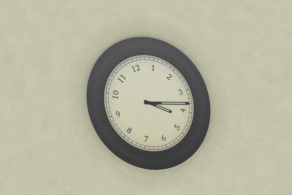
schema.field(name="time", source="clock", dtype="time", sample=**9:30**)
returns **4:18**
